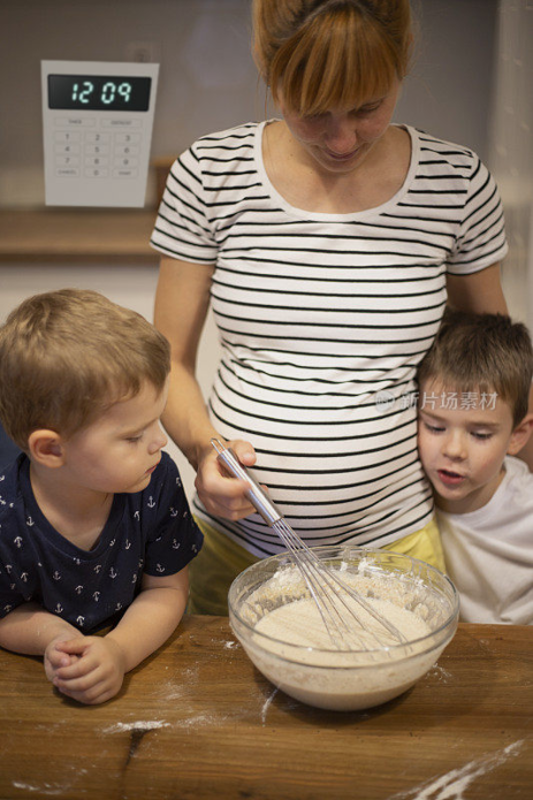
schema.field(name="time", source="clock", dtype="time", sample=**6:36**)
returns **12:09**
